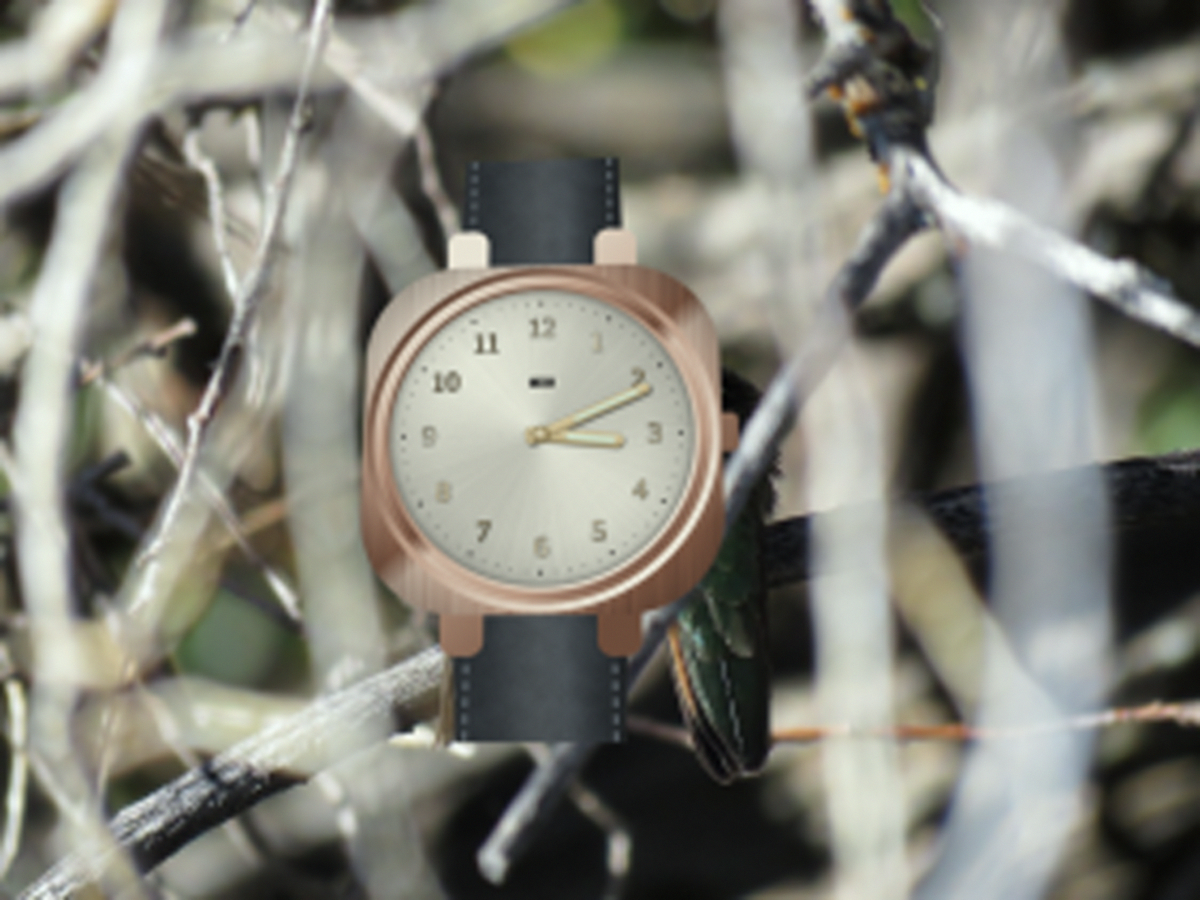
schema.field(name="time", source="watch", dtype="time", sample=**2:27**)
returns **3:11**
